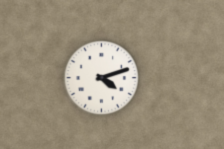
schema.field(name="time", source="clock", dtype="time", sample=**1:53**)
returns **4:12**
